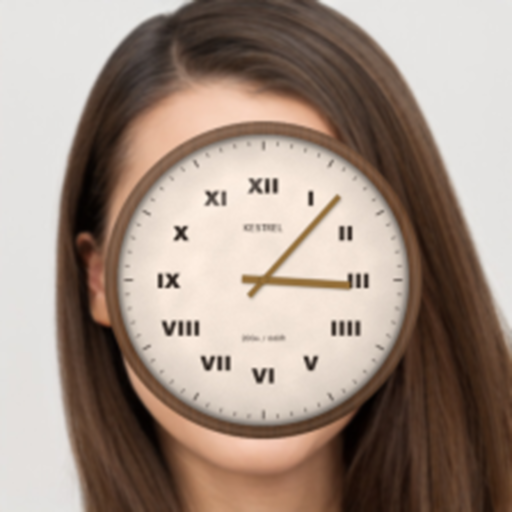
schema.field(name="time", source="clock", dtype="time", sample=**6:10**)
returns **3:07**
